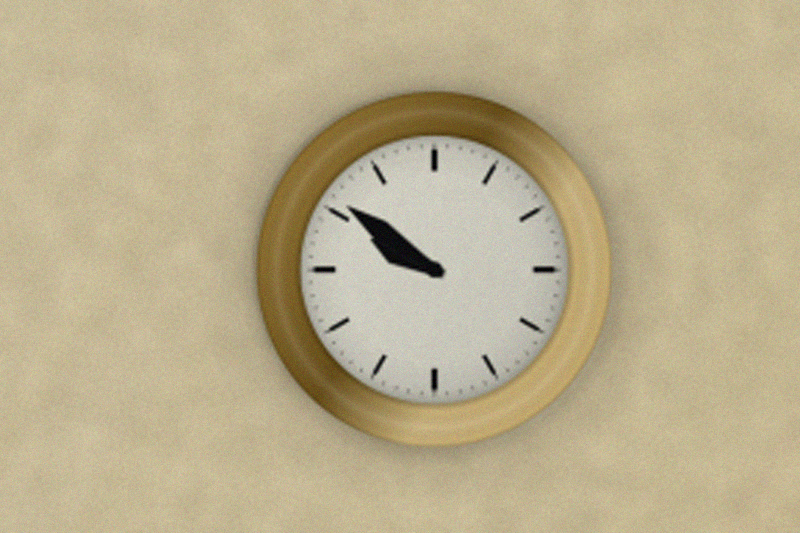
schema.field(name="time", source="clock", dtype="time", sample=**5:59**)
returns **9:51**
